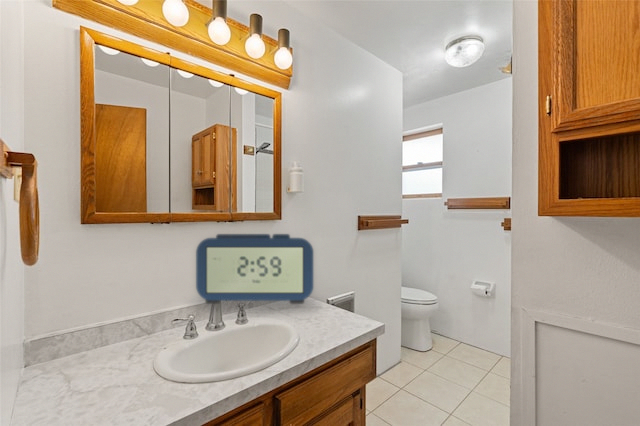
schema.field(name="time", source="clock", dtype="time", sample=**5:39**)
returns **2:59**
